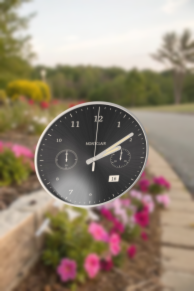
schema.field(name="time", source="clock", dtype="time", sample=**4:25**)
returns **2:09**
